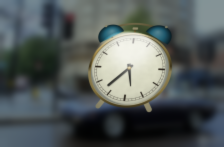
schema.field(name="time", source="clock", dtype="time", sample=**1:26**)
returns **5:37**
